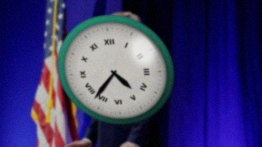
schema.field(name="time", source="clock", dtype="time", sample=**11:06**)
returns **4:37**
